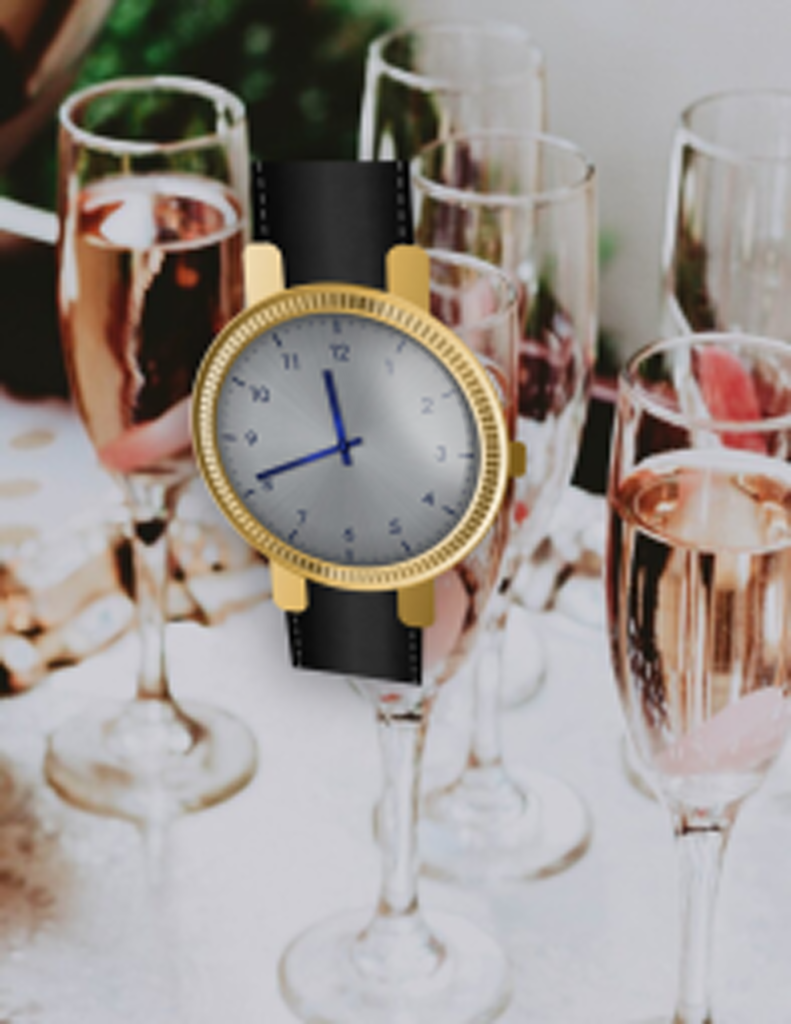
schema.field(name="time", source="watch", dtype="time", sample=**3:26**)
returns **11:41**
